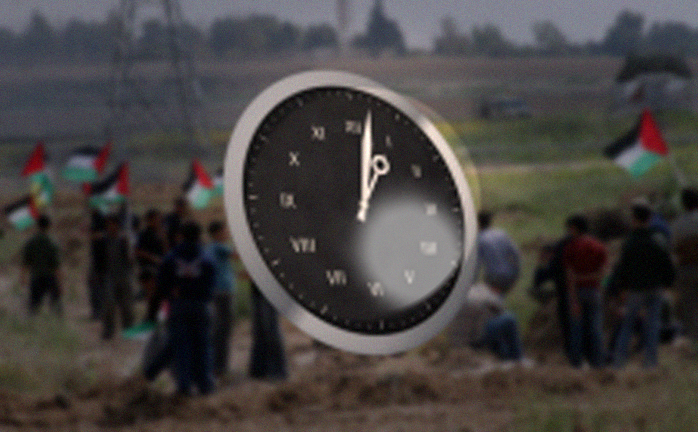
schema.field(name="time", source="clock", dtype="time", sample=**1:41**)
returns **1:02**
